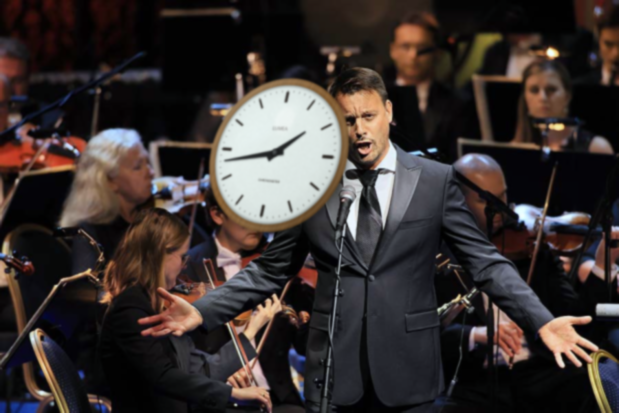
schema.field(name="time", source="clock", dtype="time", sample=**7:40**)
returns **1:43**
